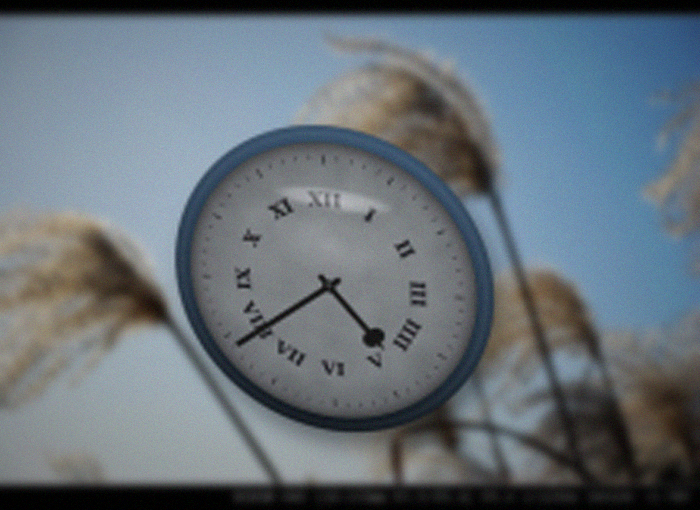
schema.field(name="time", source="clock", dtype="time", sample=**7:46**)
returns **4:39**
